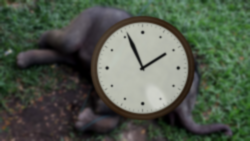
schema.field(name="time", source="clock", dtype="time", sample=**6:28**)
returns **1:56**
